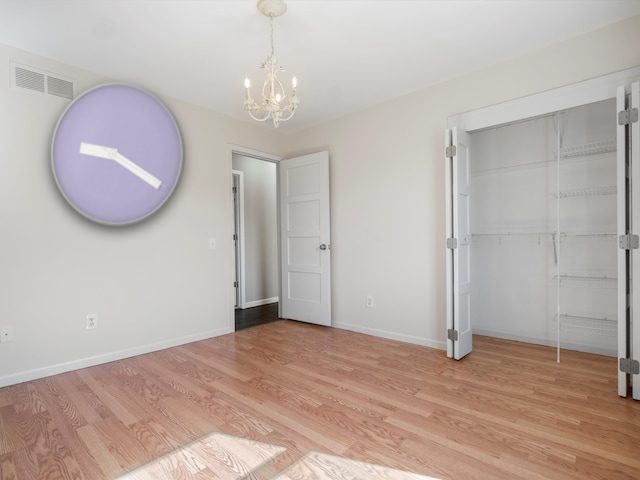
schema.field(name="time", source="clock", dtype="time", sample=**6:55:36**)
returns **9:20:20**
